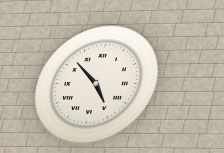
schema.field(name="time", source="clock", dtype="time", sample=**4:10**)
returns **4:52**
